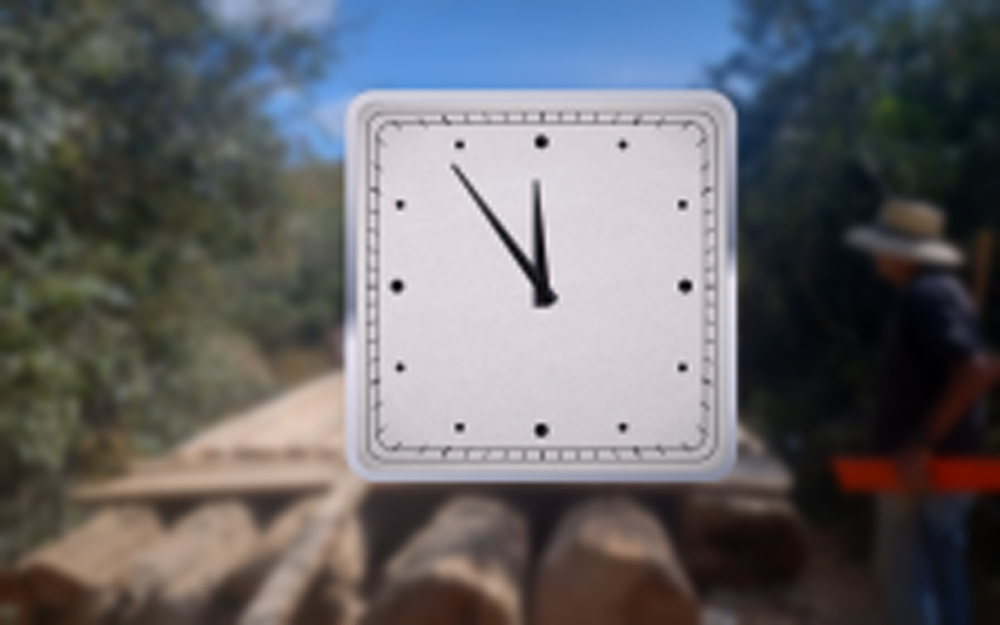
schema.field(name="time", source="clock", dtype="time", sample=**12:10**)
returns **11:54**
